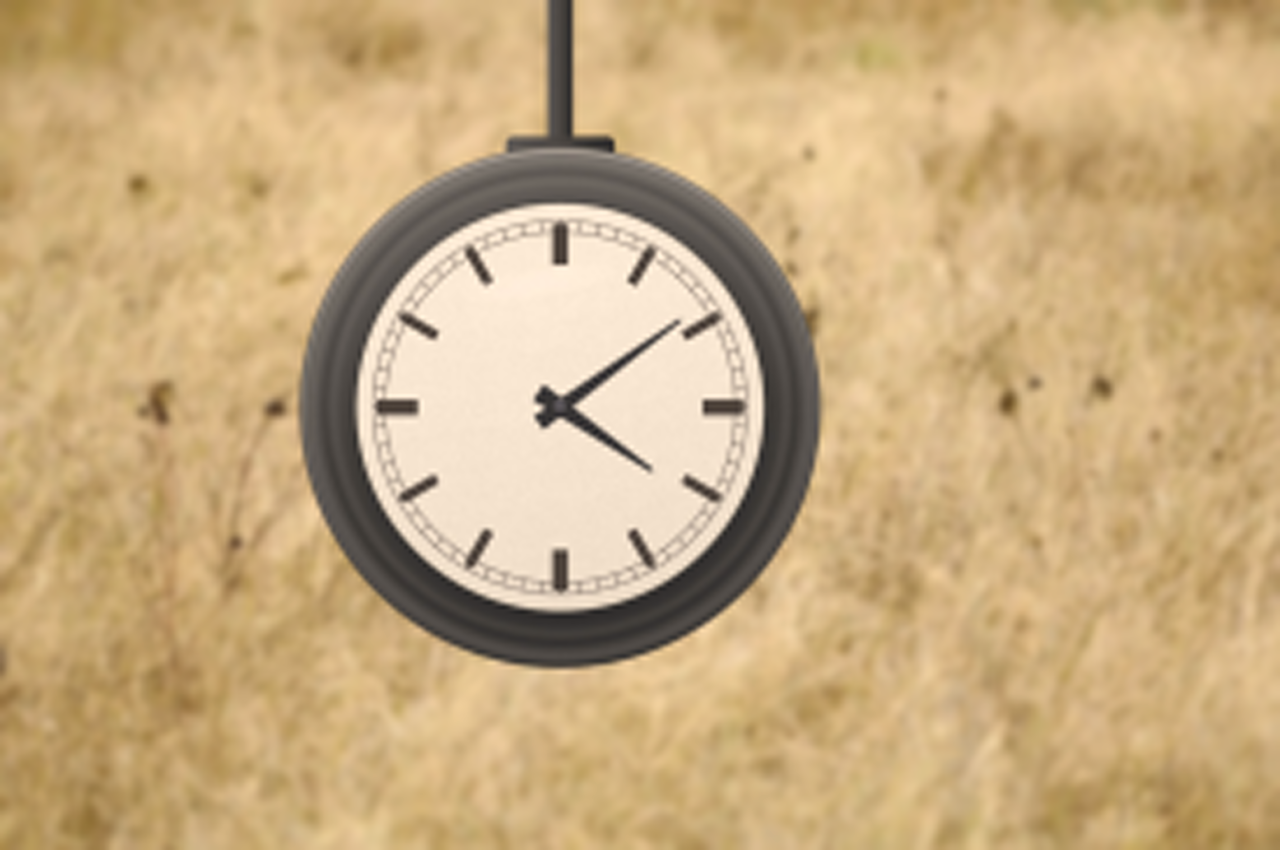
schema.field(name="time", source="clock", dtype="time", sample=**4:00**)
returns **4:09**
